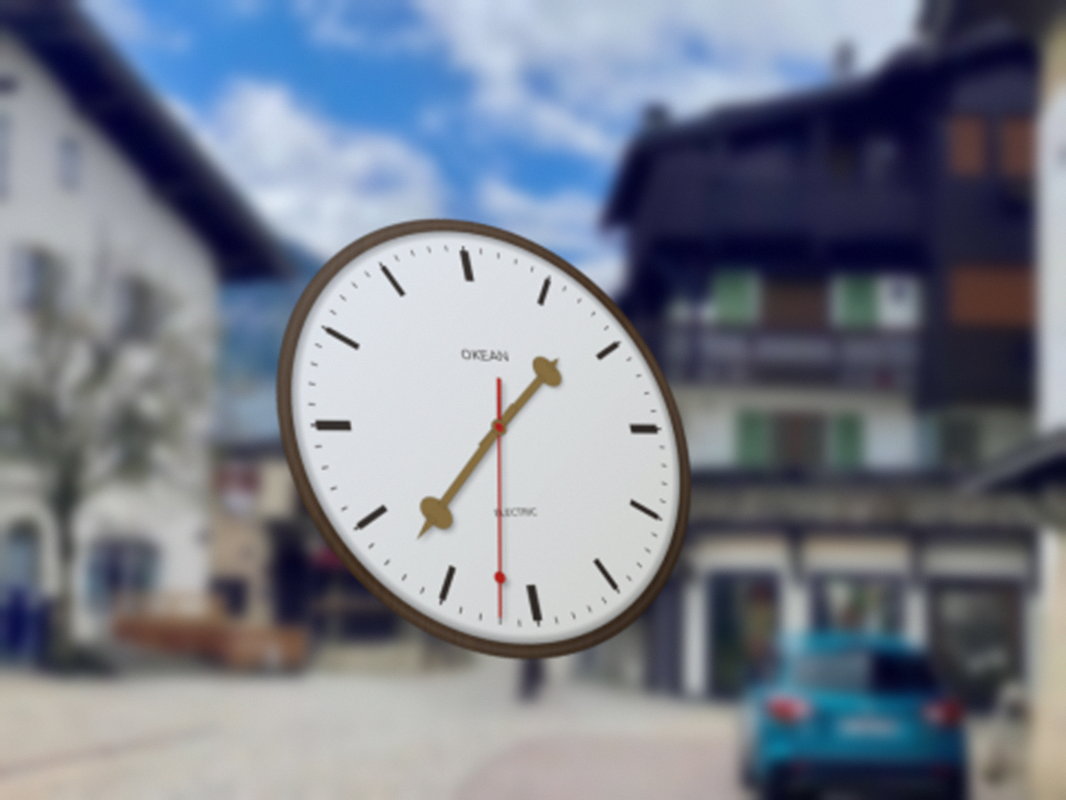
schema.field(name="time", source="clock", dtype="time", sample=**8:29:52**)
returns **1:37:32**
